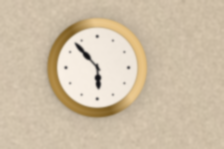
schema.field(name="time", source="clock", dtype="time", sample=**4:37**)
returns **5:53**
